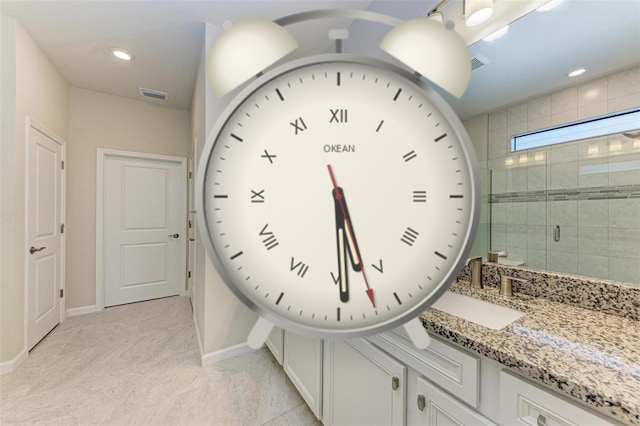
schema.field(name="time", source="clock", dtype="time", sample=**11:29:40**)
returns **5:29:27**
